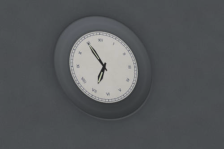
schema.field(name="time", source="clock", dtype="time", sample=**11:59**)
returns **6:55**
